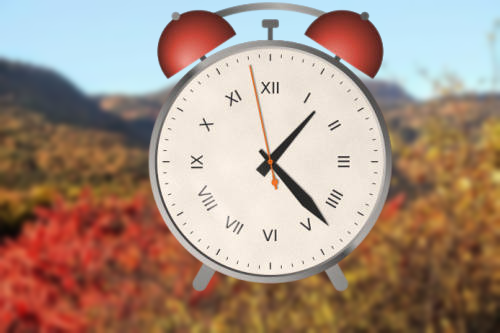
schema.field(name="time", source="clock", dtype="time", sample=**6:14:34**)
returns **1:22:58**
